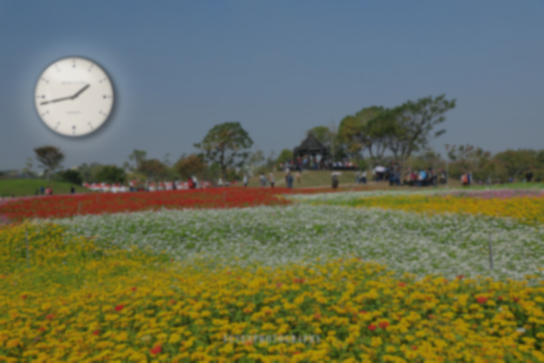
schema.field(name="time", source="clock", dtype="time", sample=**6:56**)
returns **1:43**
